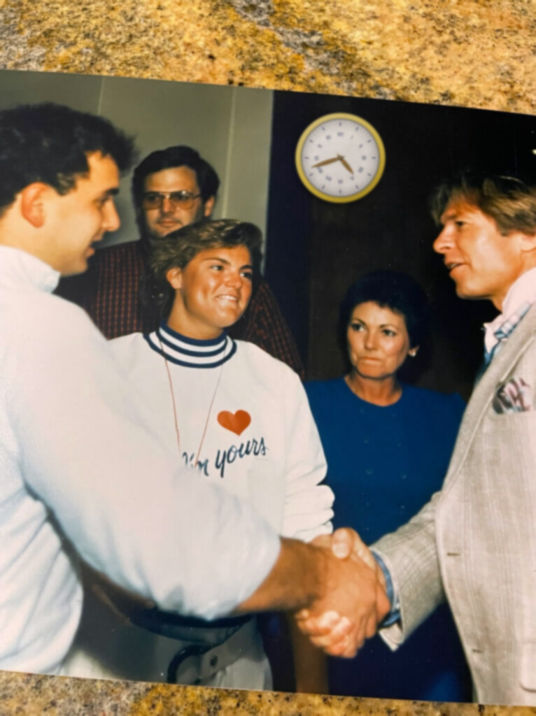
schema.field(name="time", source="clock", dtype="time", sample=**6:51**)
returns **4:42**
